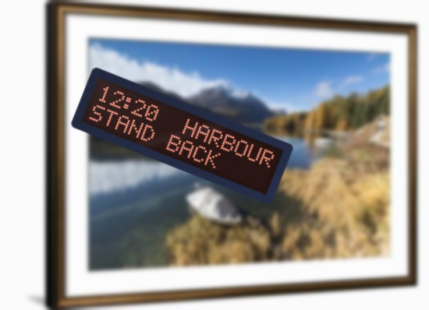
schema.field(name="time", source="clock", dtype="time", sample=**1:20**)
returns **12:20**
